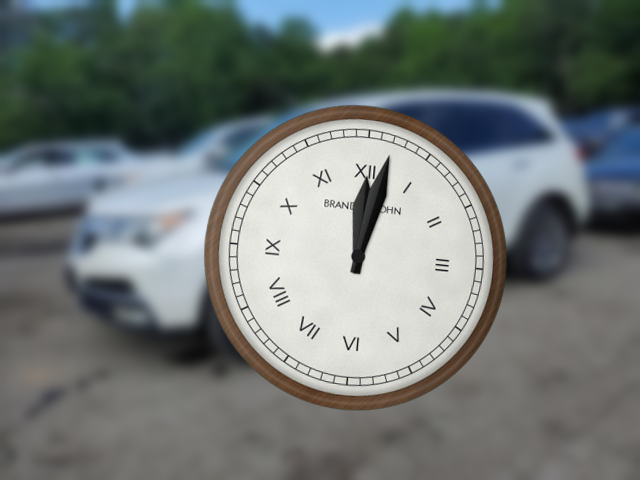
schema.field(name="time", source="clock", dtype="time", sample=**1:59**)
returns **12:02**
